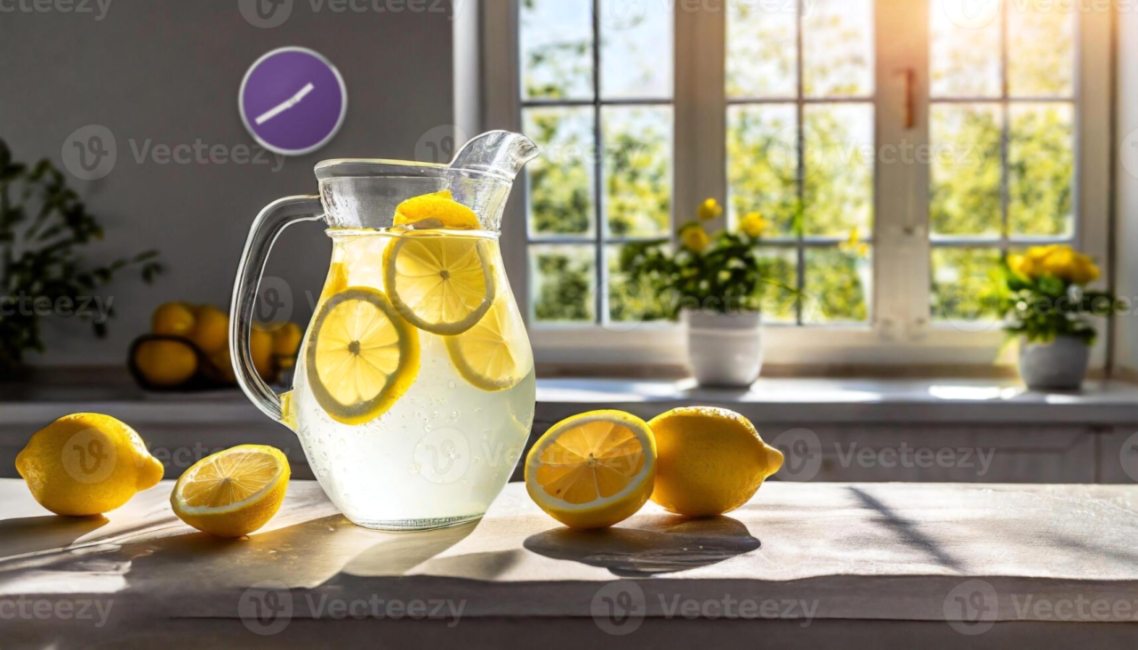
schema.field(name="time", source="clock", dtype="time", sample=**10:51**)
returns **1:40**
